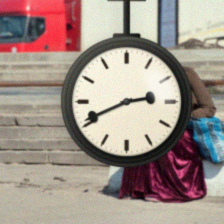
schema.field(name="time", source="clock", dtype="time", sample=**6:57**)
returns **2:41**
